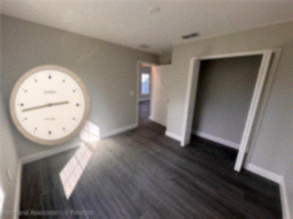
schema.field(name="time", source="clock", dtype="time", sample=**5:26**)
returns **2:43**
